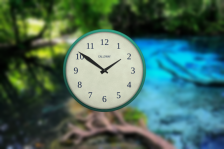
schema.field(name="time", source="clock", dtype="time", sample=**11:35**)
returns **1:51**
